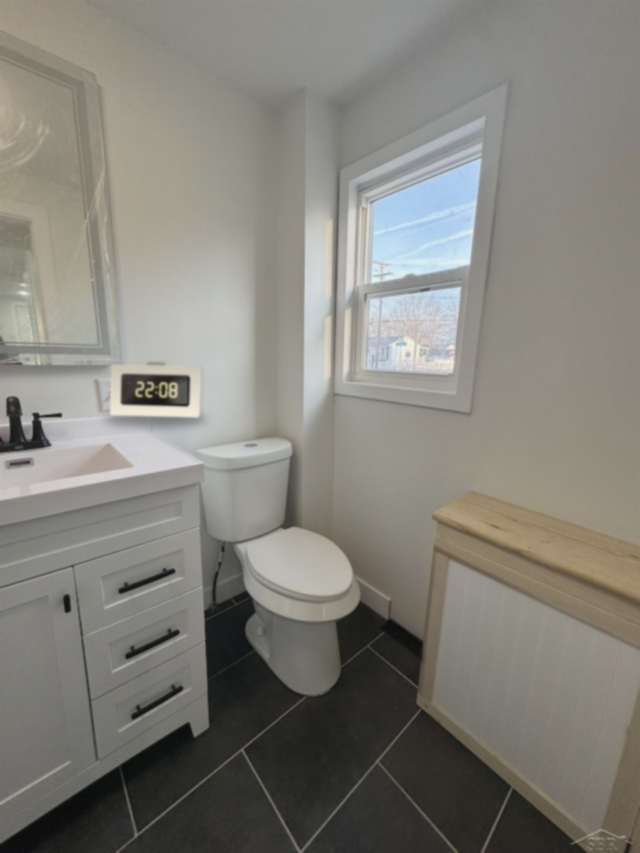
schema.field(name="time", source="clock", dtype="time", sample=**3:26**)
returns **22:08**
